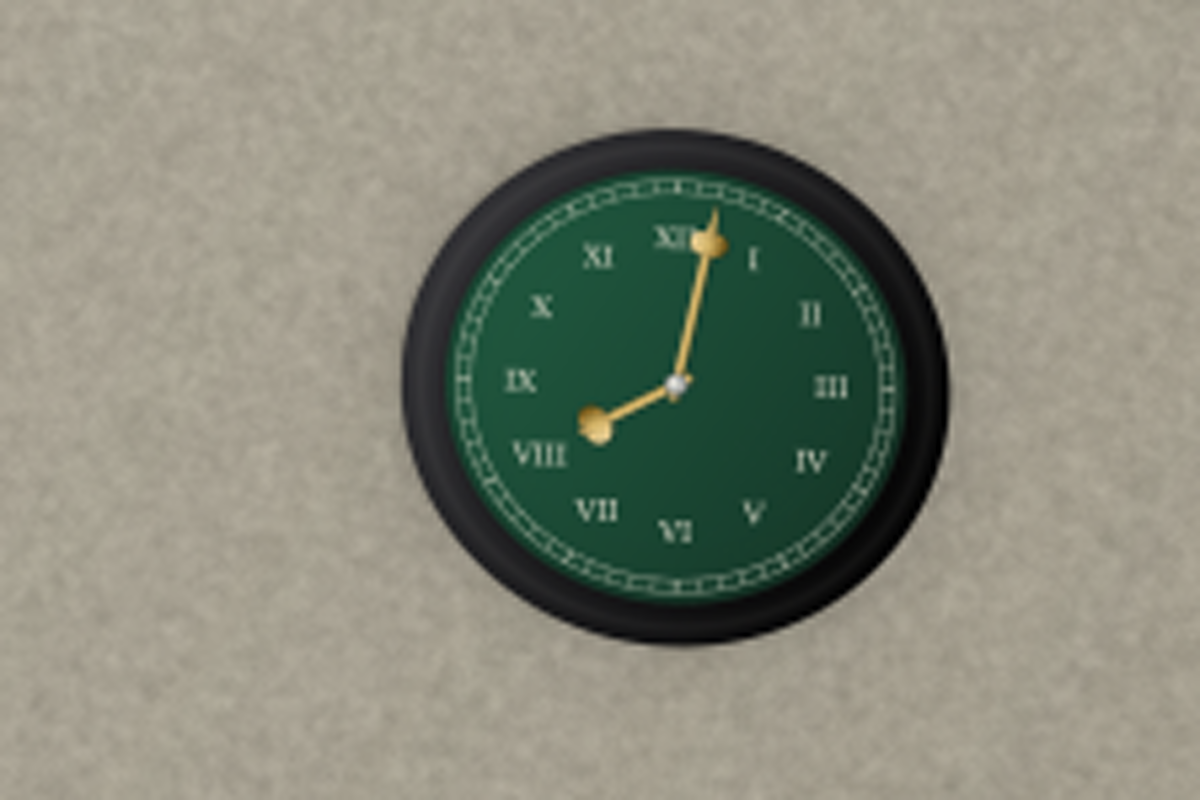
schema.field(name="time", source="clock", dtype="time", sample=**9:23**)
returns **8:02**
